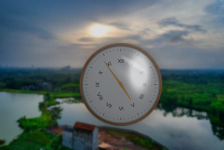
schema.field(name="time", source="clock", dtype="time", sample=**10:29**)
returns **4:54**
